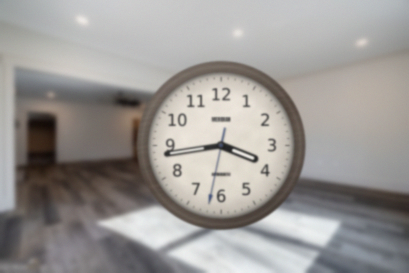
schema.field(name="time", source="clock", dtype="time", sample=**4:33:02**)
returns **3:43:32**
